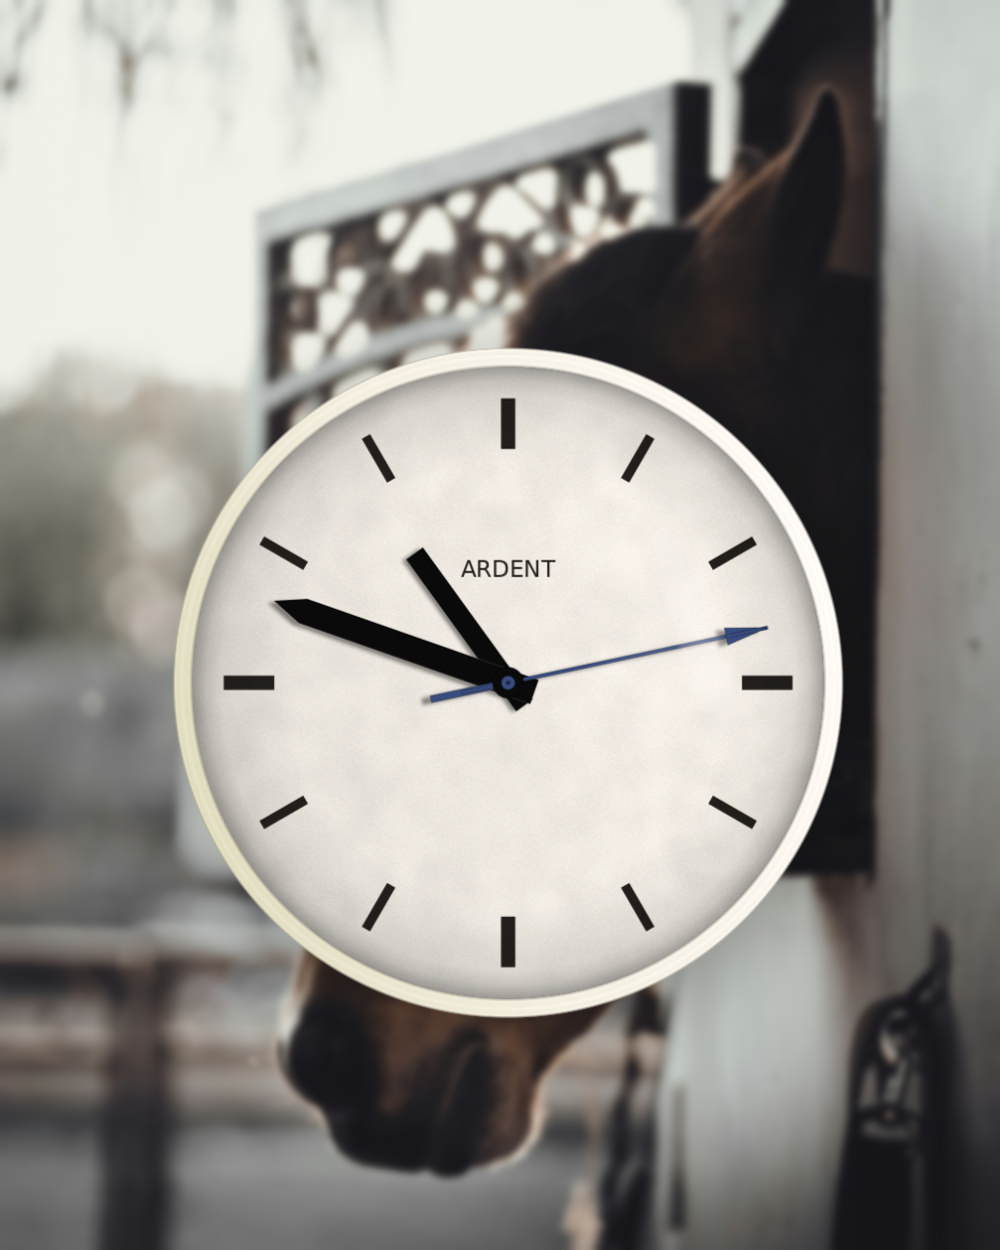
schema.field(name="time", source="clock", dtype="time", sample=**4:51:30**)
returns **10:48:13**
